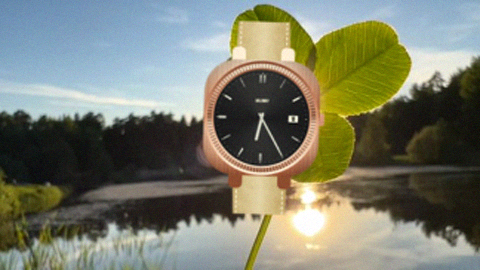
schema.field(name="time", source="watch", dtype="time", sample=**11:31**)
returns **6:25**
